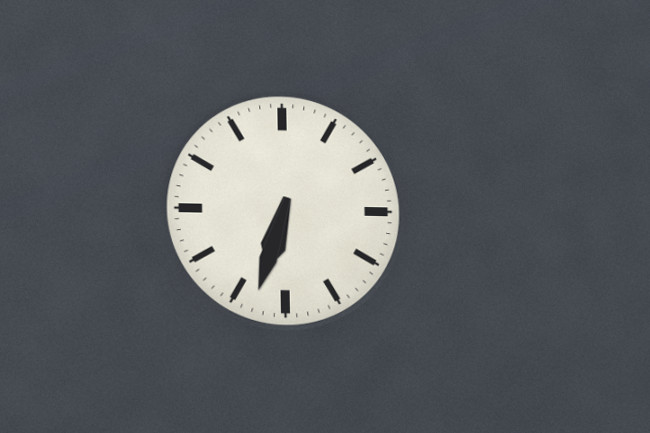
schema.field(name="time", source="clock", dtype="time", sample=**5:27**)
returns **6:33**
